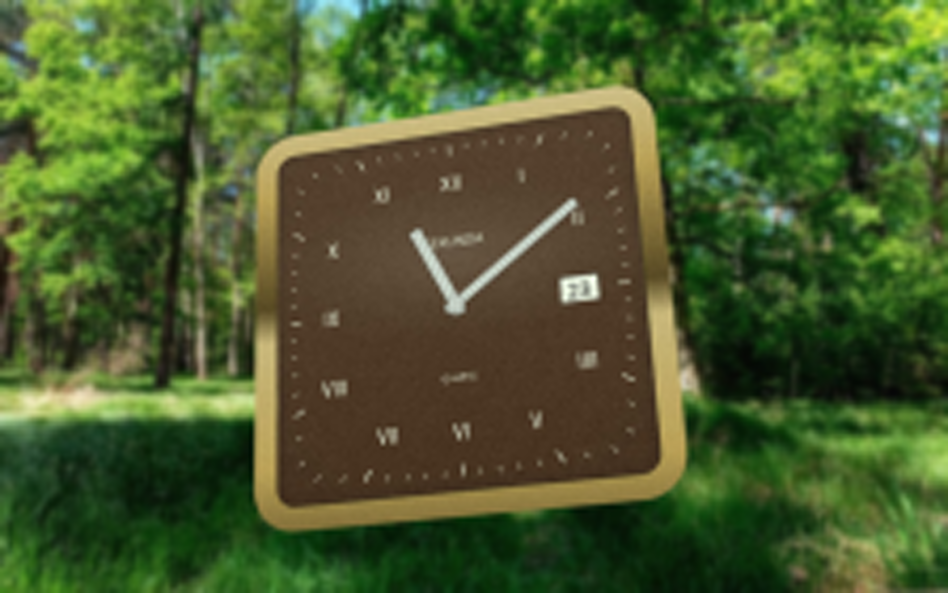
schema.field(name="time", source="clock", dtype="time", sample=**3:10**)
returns **11:09**
